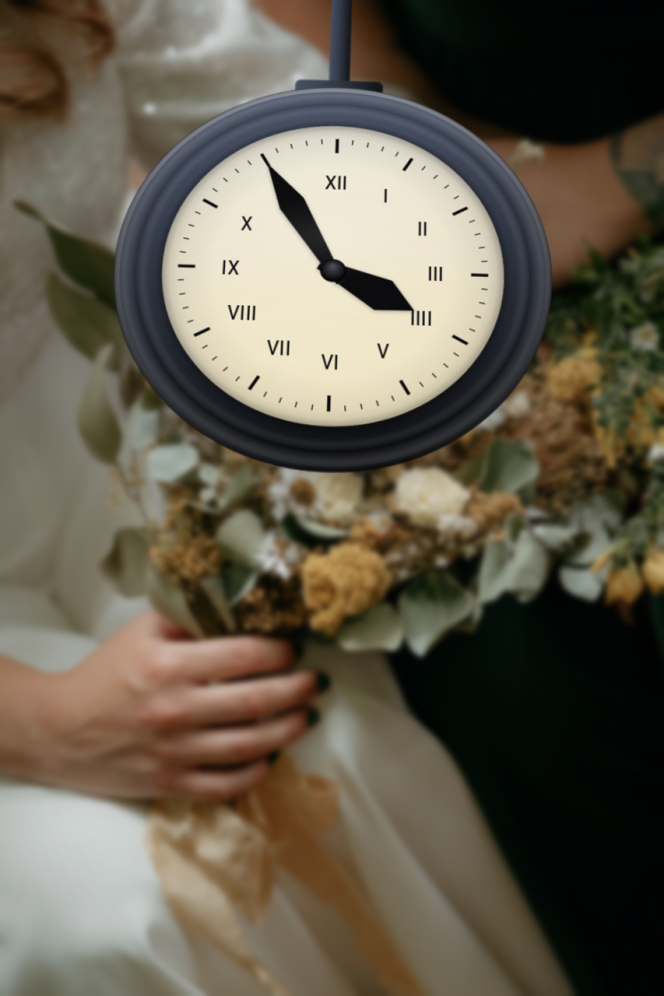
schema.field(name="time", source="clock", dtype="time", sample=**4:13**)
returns **3:55**
